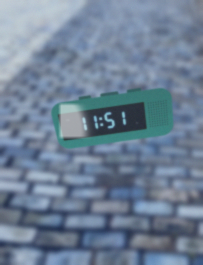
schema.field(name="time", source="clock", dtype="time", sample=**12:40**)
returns **11:51**
